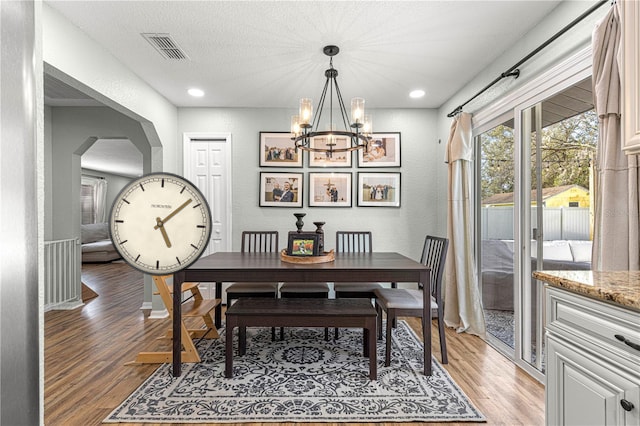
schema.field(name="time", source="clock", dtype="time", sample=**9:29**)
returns **5:08**
